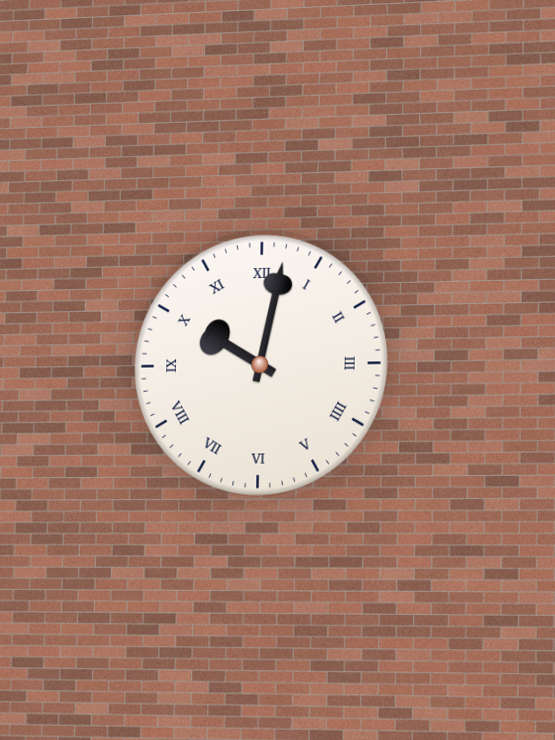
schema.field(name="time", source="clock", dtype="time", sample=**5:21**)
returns **10:02**
